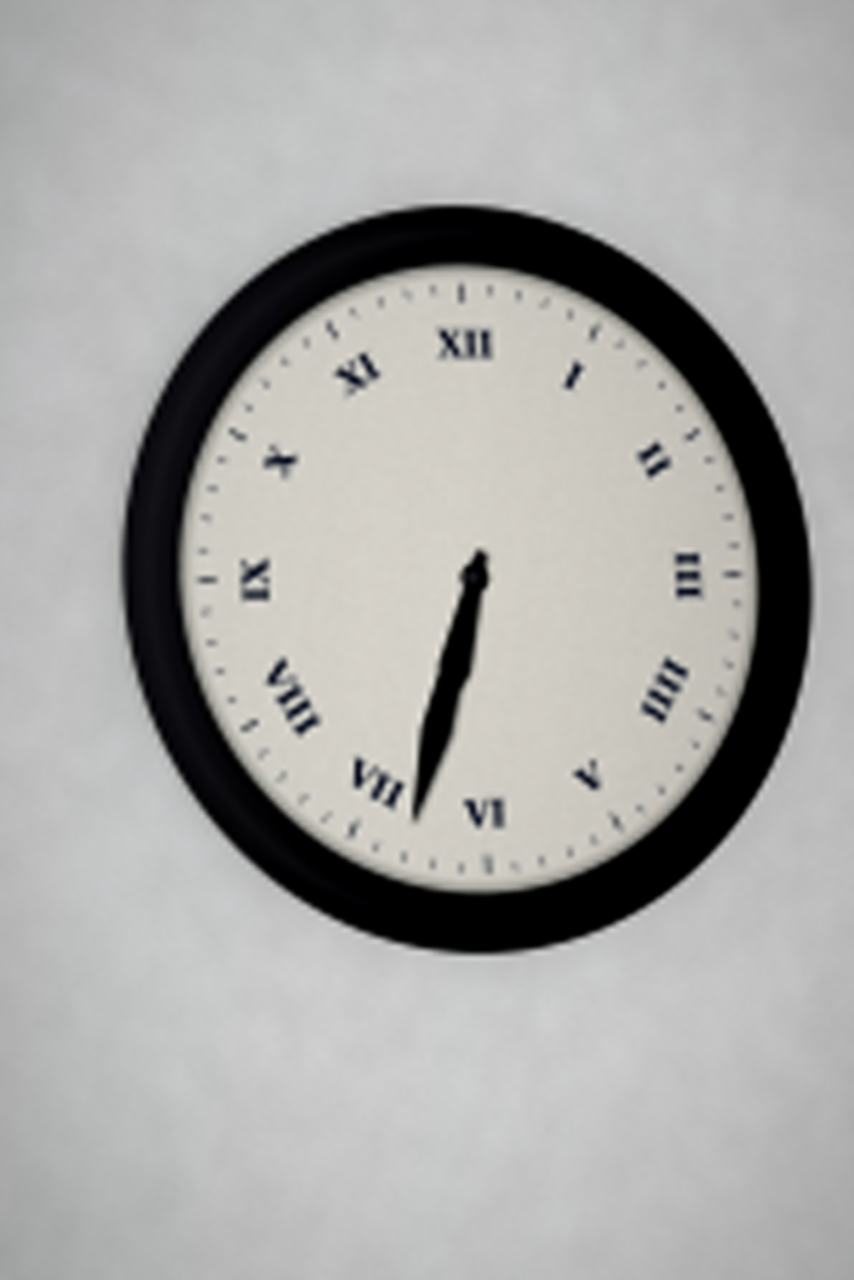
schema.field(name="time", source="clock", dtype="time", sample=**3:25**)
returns **6:33**
